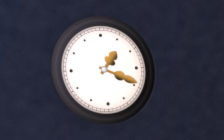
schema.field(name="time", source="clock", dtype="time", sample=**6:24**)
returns **1:19**
